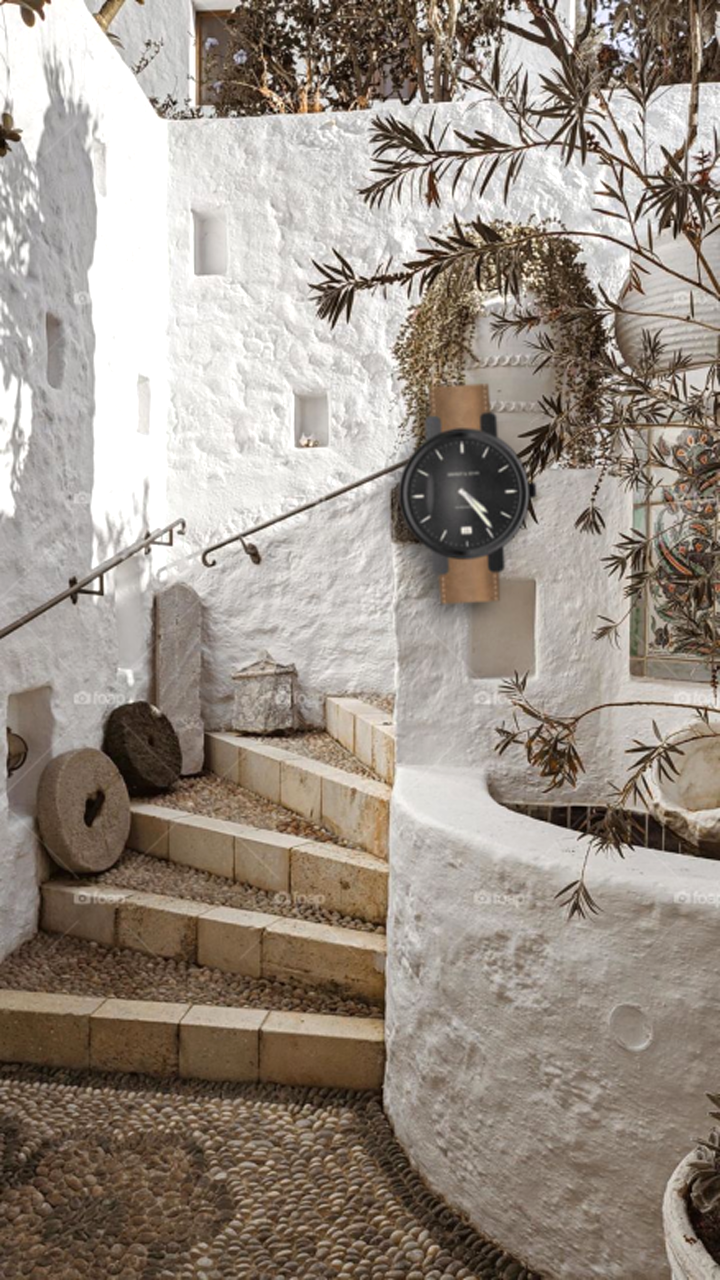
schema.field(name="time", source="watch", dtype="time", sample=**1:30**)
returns **4:24**
